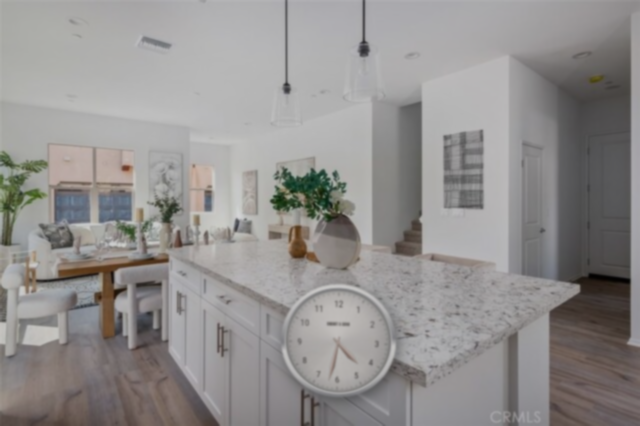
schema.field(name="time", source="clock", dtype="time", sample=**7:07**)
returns **4:32**
